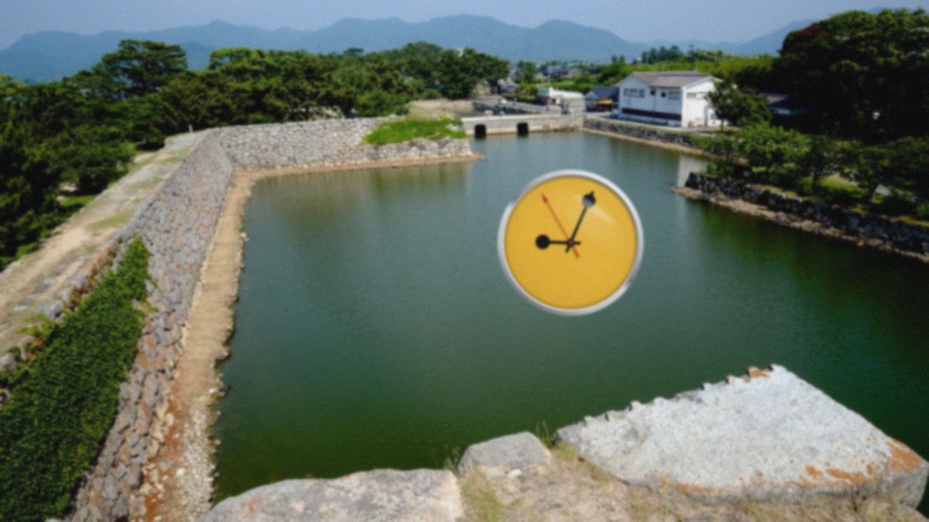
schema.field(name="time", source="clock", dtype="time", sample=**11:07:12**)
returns **9:03:55**
